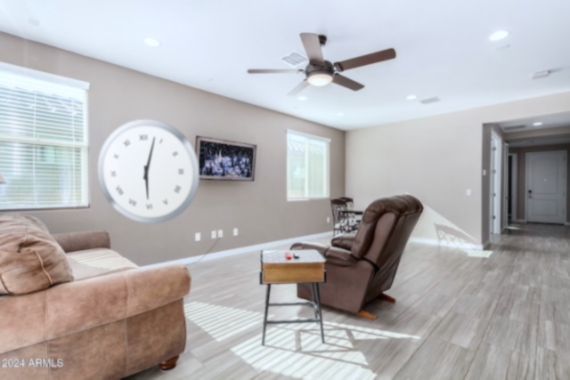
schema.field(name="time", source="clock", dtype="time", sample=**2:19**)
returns **6:03**
